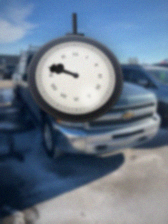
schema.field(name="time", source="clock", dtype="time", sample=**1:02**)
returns **9:48**
